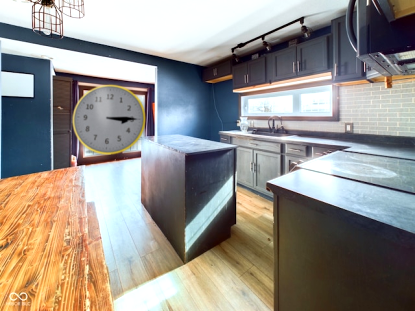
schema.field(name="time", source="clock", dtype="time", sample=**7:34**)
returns **3:15**
